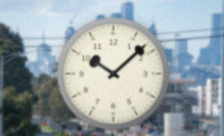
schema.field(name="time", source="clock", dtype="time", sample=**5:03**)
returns **10:08**
